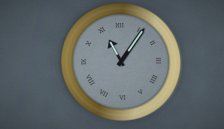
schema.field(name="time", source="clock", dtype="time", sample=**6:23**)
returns **11:06**
